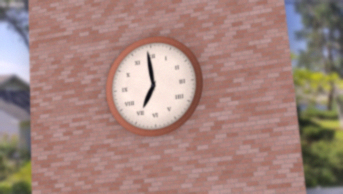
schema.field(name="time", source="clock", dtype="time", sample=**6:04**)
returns **6:59**
